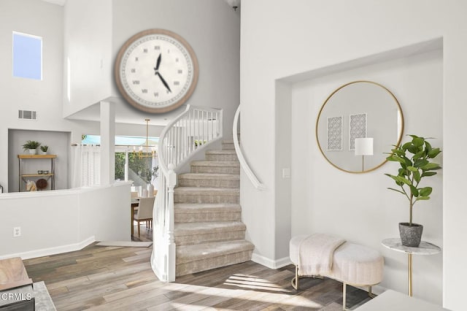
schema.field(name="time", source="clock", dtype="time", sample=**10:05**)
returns **12:24**
